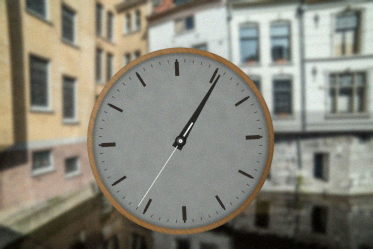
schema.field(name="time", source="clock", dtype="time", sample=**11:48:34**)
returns **1:05:36**
